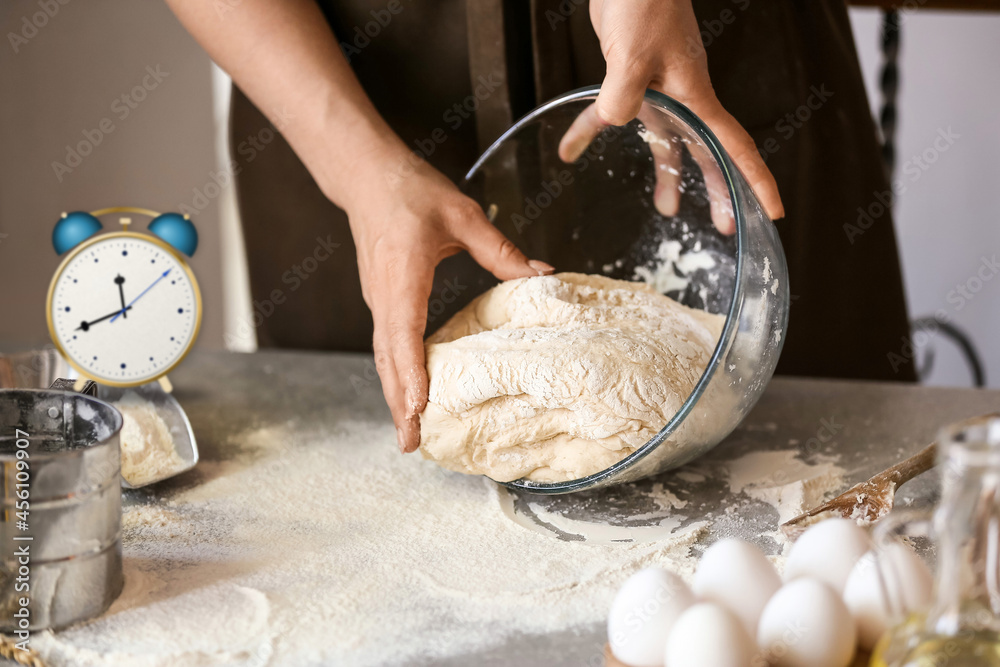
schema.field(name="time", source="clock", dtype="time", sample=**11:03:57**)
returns **11:41:08**
